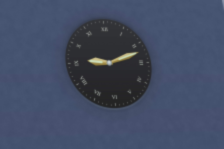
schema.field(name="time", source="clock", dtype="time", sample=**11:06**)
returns **9:12**
